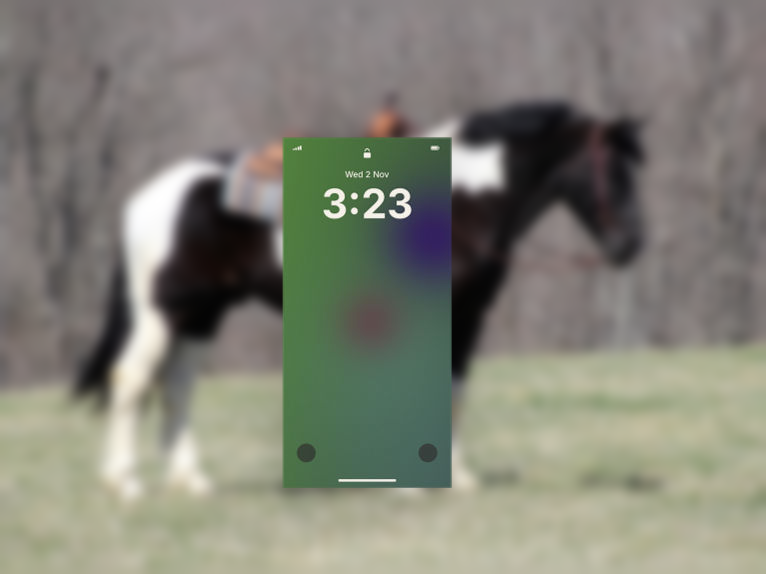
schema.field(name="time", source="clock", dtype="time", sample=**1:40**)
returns **3:23**
